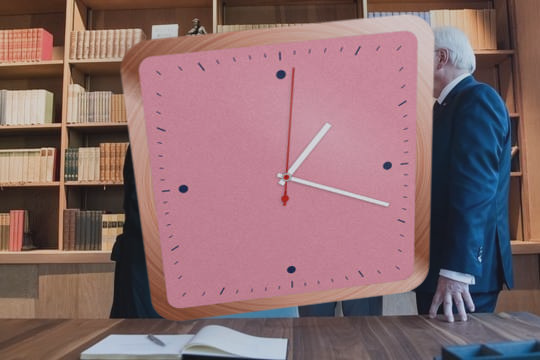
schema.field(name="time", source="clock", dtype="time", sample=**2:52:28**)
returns **1:19:01**
